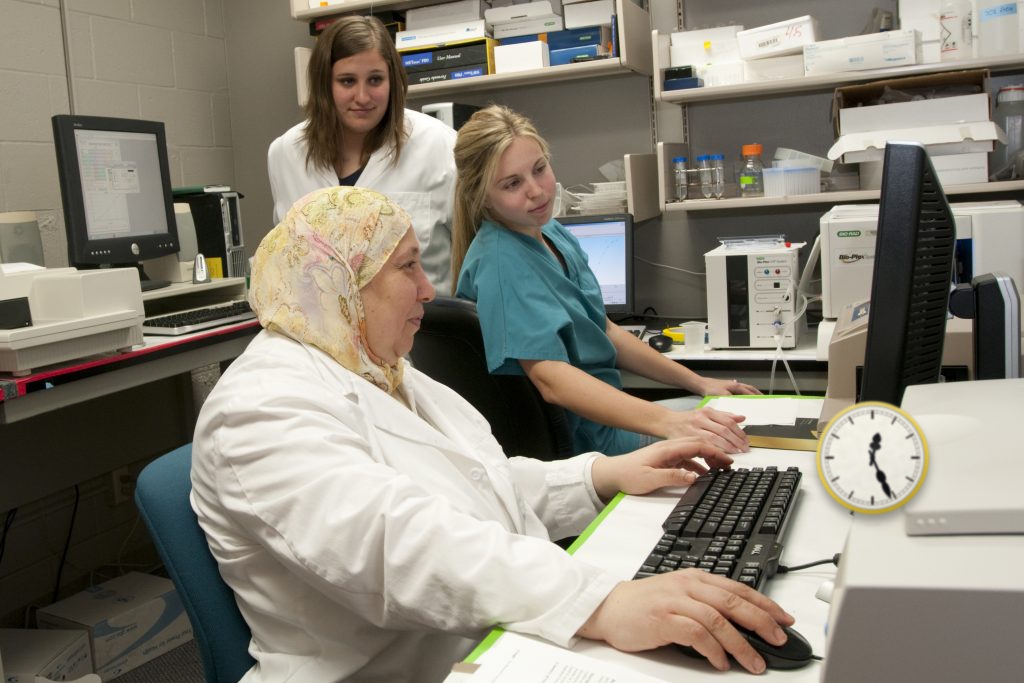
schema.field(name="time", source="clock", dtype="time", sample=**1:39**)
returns **12:26**
